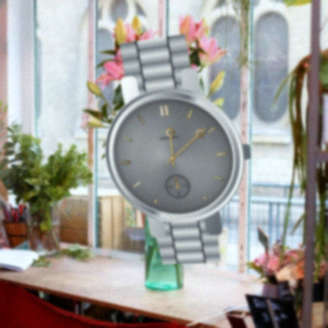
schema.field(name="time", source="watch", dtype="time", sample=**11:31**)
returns **12:09**
